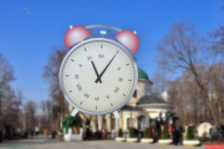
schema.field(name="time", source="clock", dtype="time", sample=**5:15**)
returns **11:05**
